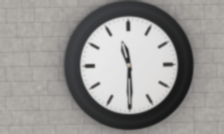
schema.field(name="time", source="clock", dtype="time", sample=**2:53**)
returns **11:30**
